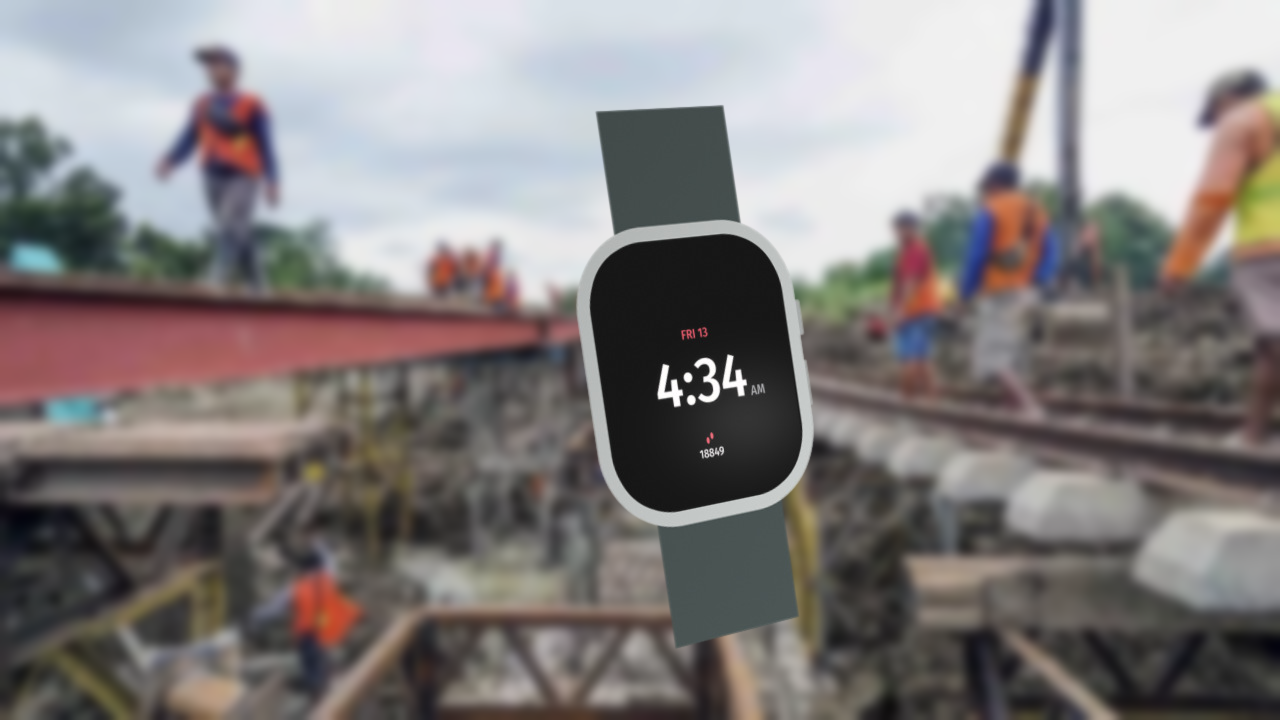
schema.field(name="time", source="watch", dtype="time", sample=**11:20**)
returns **4:34**
